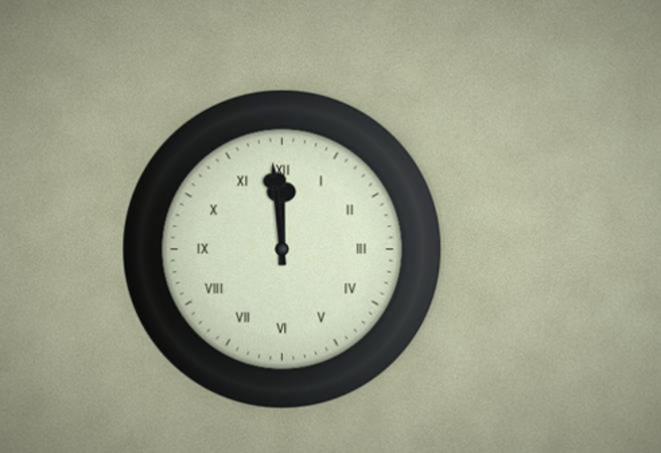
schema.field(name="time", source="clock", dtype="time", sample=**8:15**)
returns **11:59**
